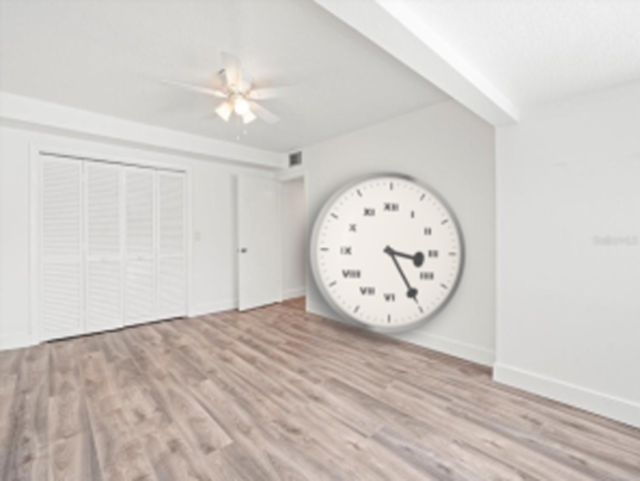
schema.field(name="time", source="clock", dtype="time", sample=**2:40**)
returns **3:25**
